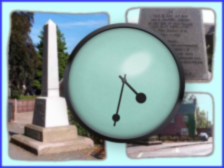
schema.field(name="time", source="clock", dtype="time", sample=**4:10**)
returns **4:32**
